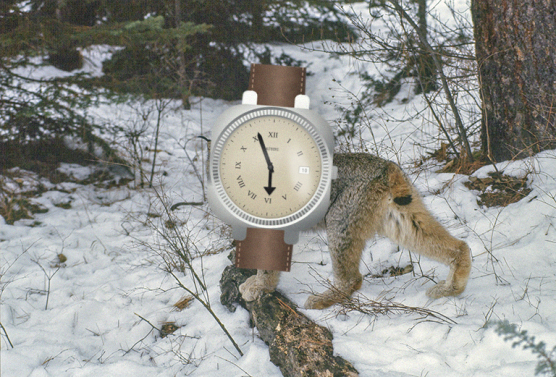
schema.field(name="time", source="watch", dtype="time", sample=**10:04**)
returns **5:56**
